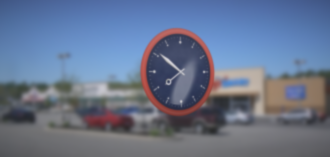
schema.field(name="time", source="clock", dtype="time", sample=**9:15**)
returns **7:51**
